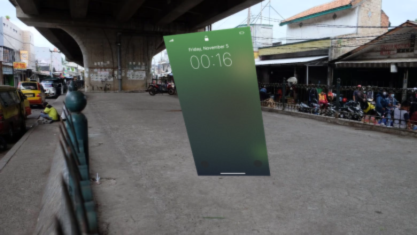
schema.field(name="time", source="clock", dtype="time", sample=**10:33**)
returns **0:16**
